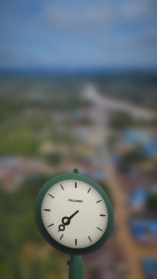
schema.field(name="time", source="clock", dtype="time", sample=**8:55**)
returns **7:37**
